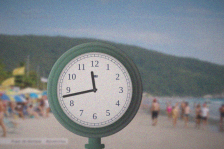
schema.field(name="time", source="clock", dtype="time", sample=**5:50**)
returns **11:43**
